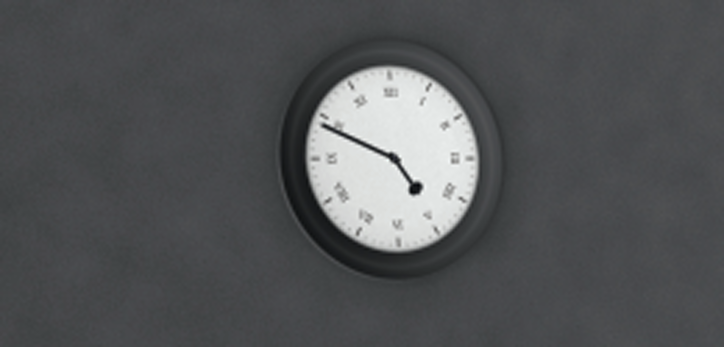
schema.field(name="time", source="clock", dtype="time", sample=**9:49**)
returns **4:49**
